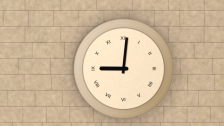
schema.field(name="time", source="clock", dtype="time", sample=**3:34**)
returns **9:01**
